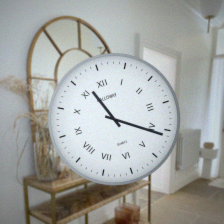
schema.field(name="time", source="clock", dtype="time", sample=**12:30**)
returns **11:21**
